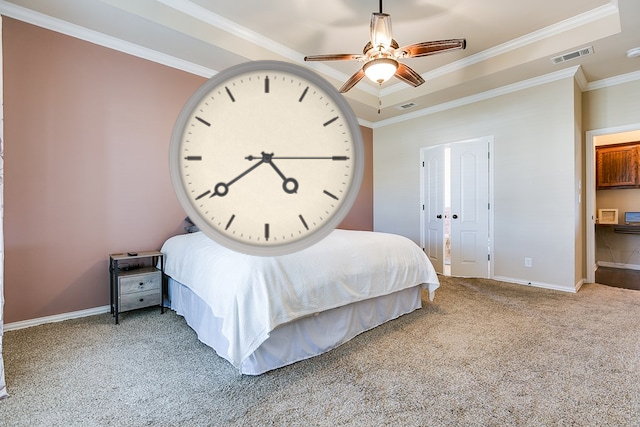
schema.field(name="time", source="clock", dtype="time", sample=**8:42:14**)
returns **4:39:15**
